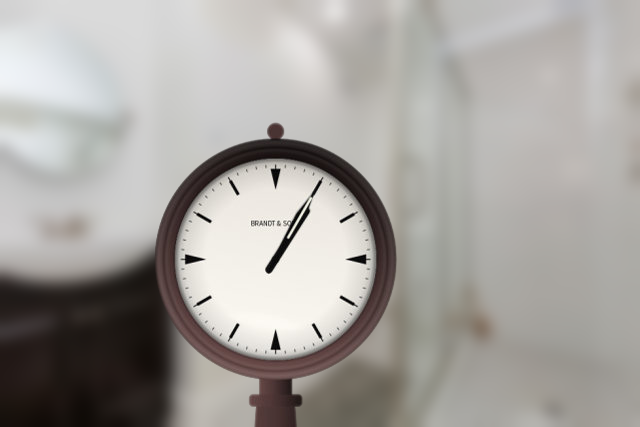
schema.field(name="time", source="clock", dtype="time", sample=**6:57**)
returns **1:05**
